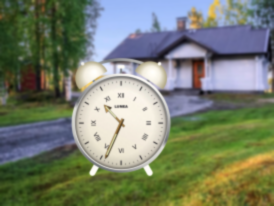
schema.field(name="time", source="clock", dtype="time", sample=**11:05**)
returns **10:34**
